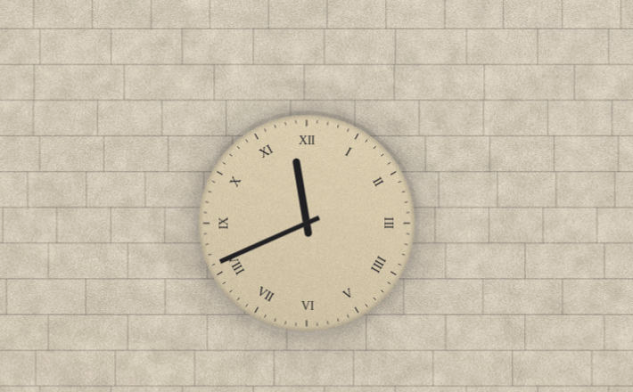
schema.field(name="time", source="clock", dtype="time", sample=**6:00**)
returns **11:41**
